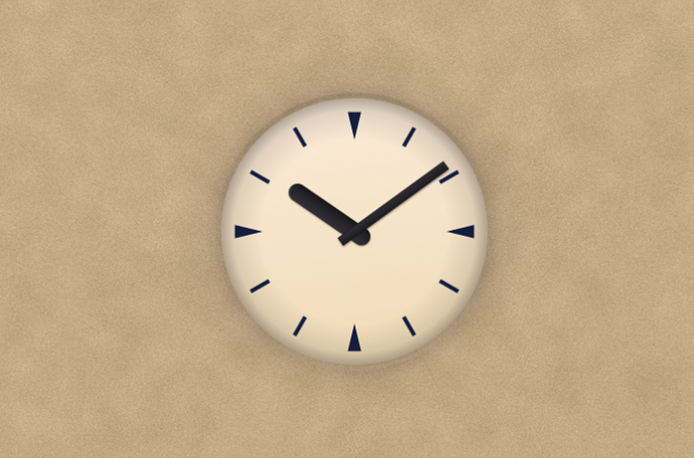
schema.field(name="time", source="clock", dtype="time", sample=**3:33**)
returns **10:09**
